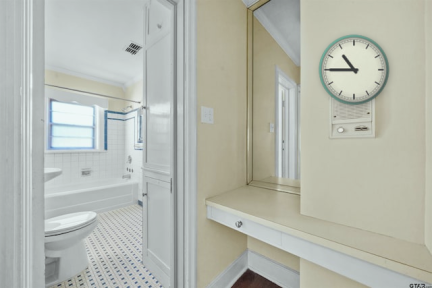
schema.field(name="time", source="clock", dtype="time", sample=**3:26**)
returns **10:45**
